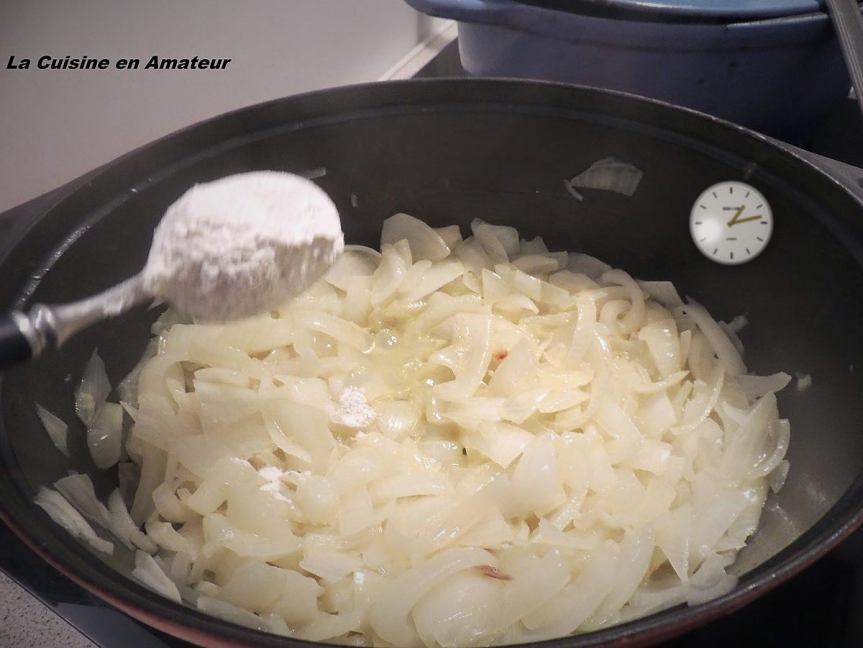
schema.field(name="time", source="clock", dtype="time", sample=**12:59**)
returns **1:13**
